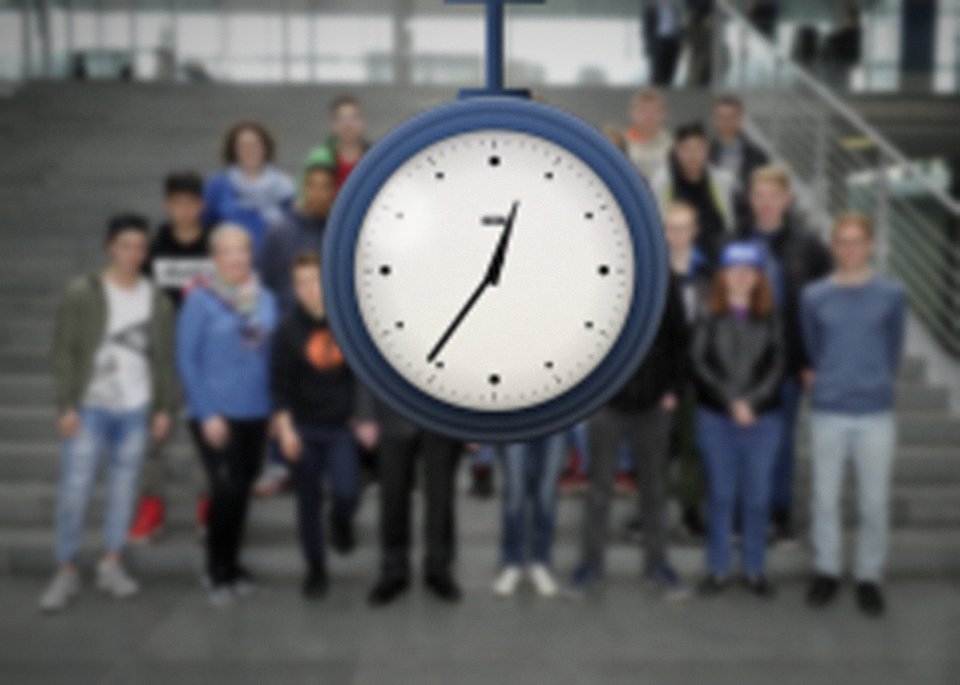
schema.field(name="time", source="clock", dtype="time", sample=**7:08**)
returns **12:36**
